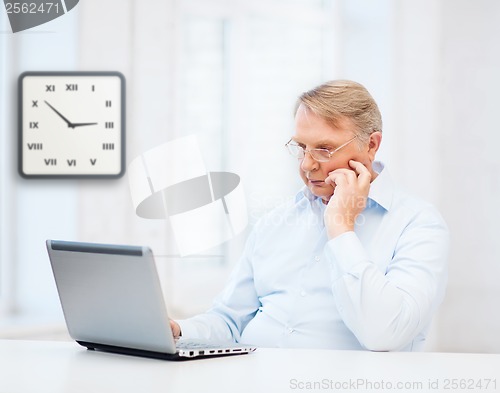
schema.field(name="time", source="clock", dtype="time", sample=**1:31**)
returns **2:52**
